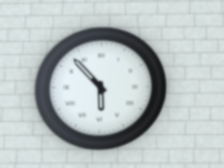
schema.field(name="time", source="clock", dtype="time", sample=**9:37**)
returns **5:53**
